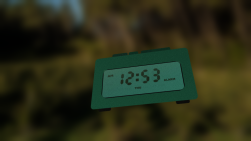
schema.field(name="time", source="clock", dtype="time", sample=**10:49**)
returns **12:53**
